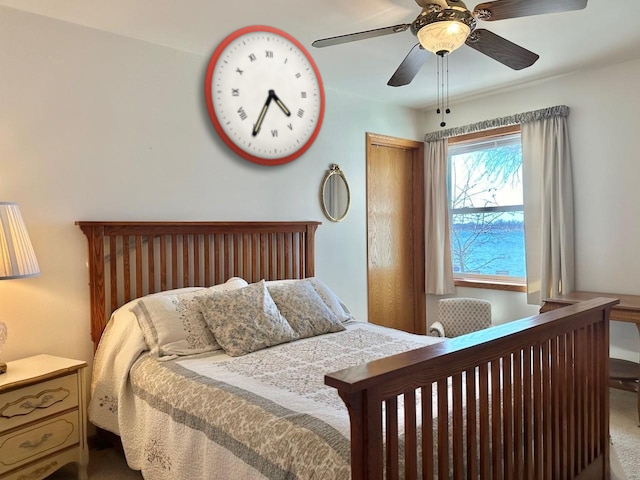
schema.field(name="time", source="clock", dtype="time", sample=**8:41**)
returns **4:35**
